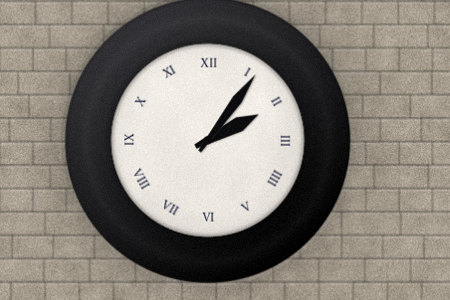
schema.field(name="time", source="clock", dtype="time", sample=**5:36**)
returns **2:06**
